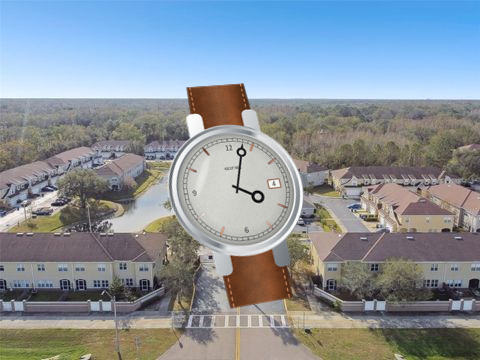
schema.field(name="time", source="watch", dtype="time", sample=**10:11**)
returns **4:03**
